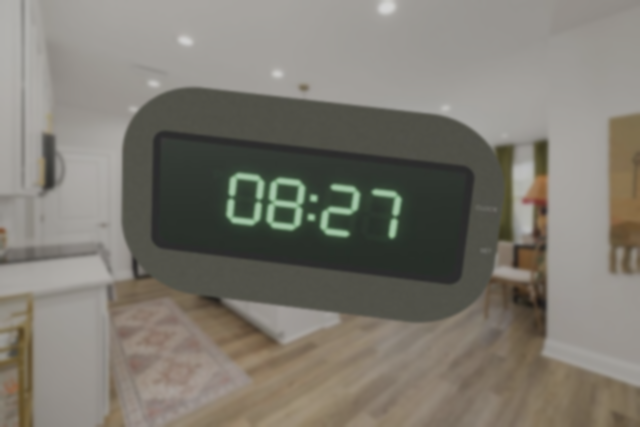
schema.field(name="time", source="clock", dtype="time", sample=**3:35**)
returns **8:27**
